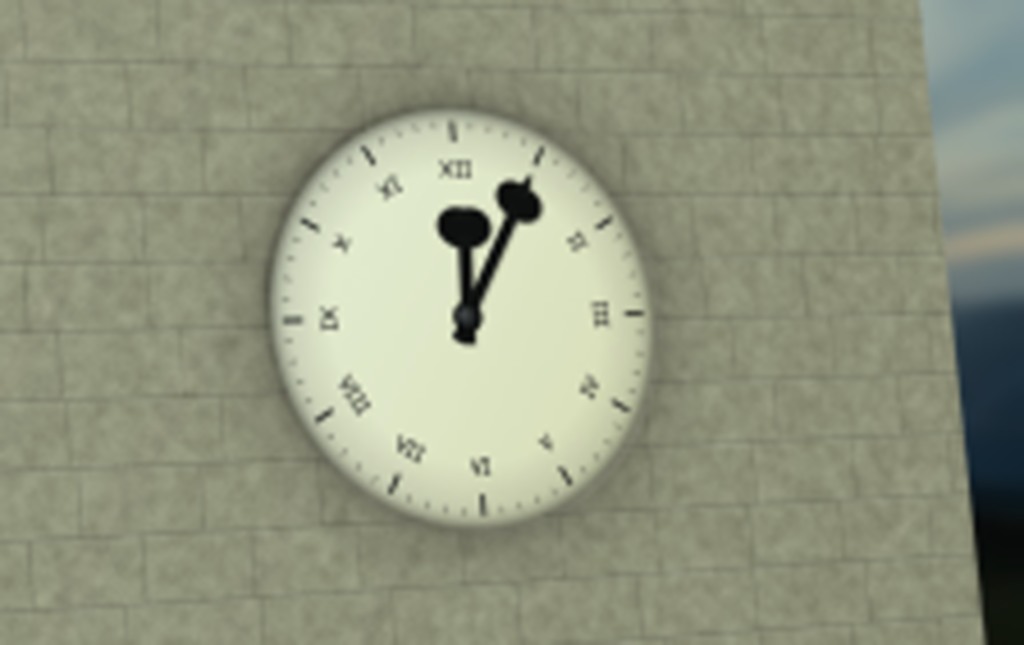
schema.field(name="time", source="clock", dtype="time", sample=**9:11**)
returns **12:05**
